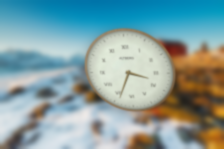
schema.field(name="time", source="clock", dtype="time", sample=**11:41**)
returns **3:34**
